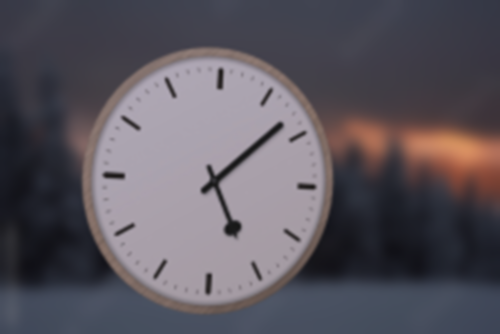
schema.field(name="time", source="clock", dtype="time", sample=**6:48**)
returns **5:08**
